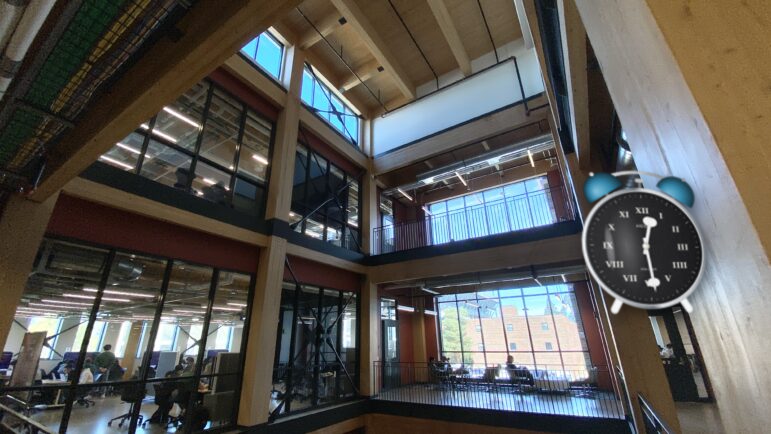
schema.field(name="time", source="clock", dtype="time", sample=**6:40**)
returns **12:29**
